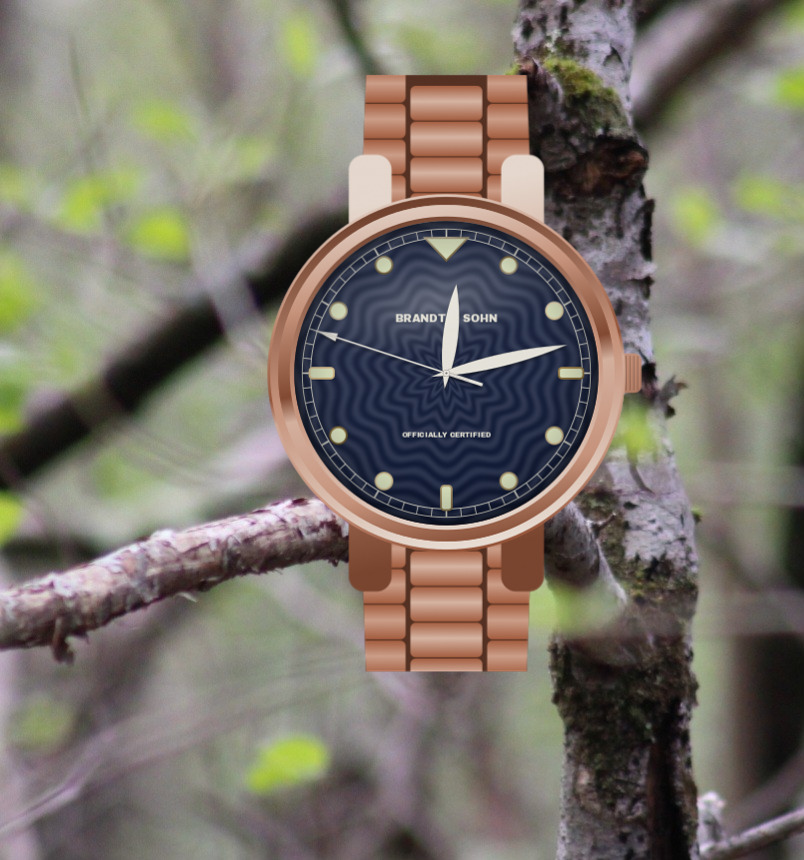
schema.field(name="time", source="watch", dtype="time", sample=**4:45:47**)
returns **12:12:48**
